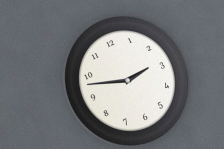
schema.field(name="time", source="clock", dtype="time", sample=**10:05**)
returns **2:48**
